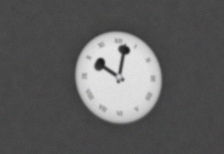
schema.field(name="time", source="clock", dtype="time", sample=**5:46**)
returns **10:02**
